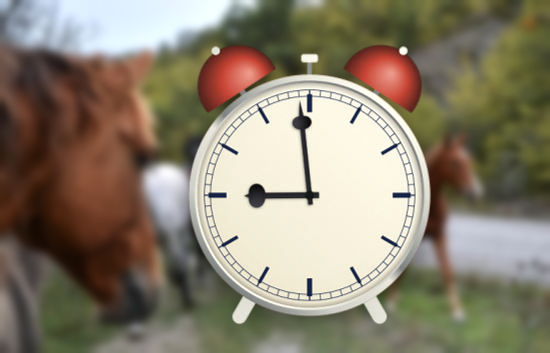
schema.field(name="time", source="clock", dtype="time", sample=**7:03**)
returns **8:59**
